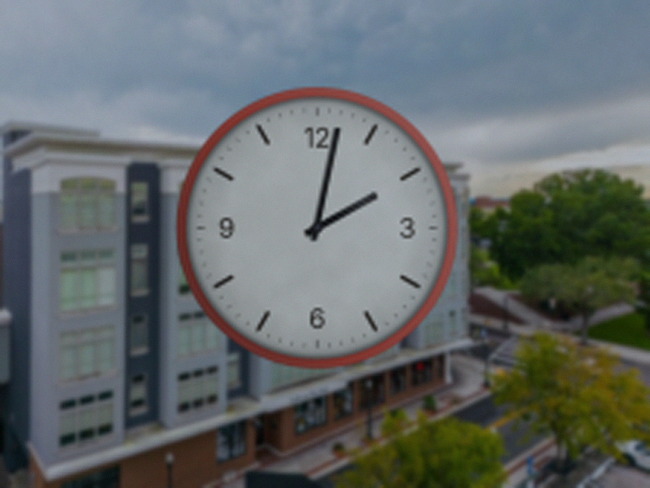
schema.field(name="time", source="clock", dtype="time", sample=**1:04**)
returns **2:02**
